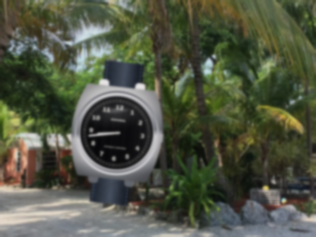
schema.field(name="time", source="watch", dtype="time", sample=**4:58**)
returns **8:43**
